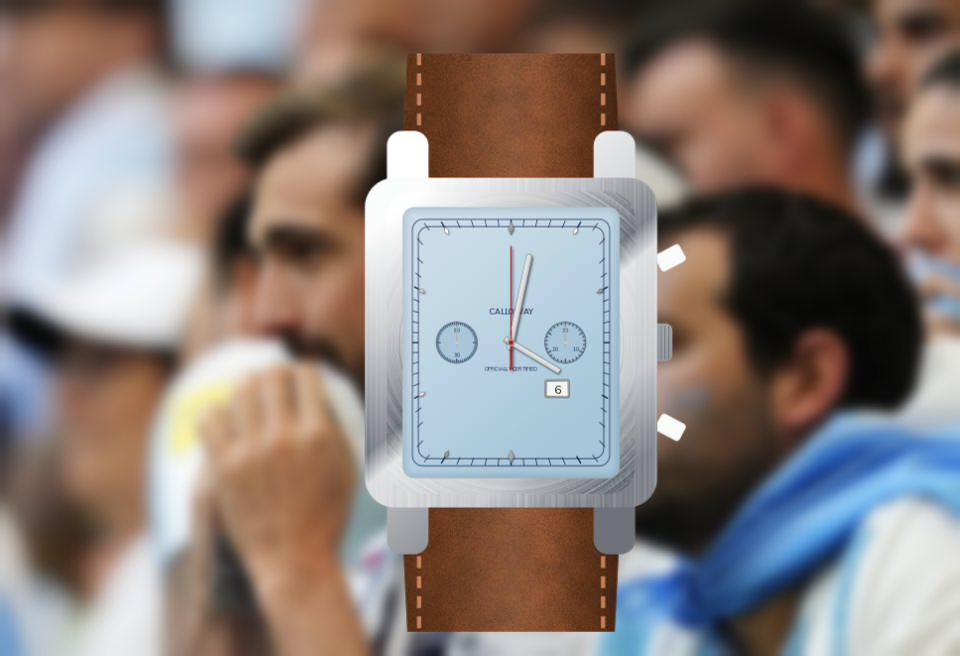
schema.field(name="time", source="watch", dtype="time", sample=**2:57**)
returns **4:02**
